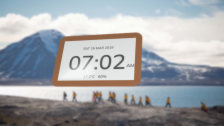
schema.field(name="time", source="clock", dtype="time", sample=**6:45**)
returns **7:02**
